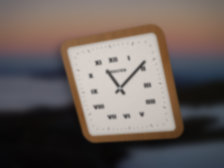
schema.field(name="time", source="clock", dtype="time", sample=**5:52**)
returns **11:09**
